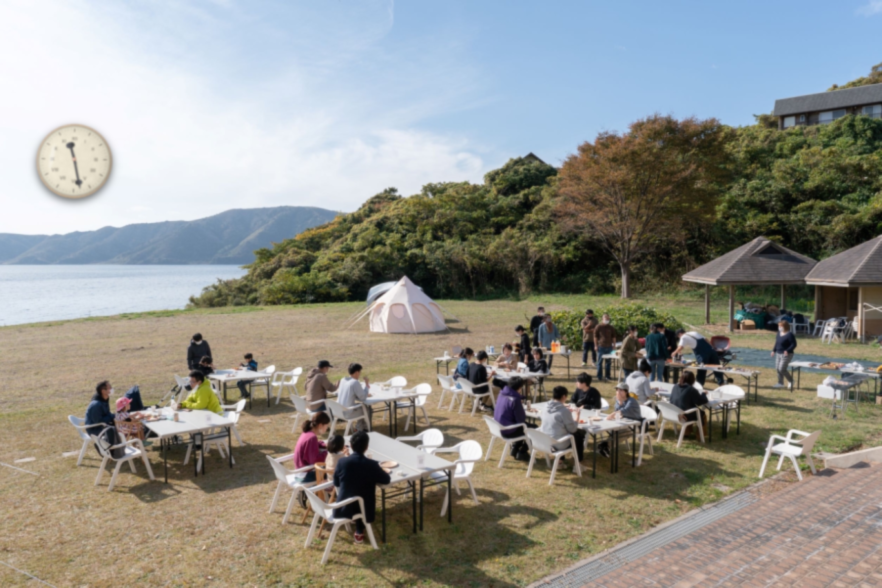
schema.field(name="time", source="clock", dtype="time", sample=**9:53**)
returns **11:28**
